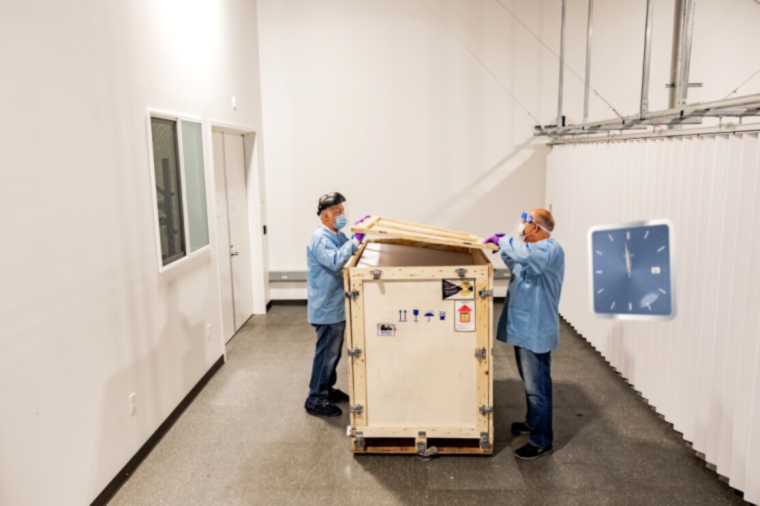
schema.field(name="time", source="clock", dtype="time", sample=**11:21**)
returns **11:59**
